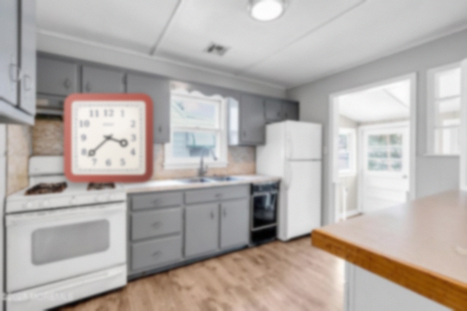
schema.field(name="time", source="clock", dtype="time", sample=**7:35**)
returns **3:38**
